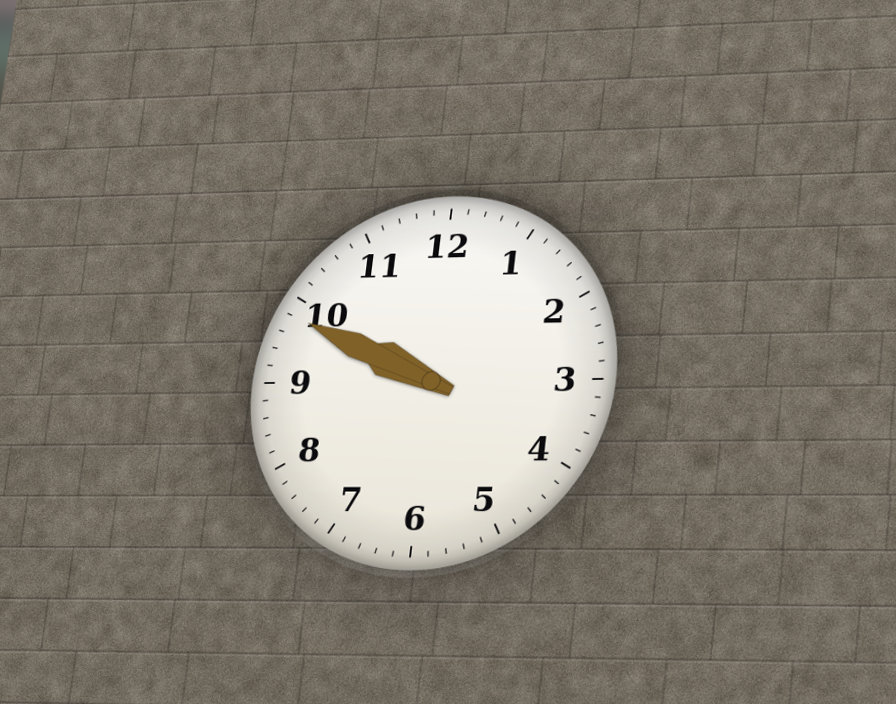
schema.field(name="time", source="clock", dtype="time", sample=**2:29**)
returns **9:49**
